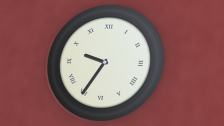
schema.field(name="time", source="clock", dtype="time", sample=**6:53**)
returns **9:35**
